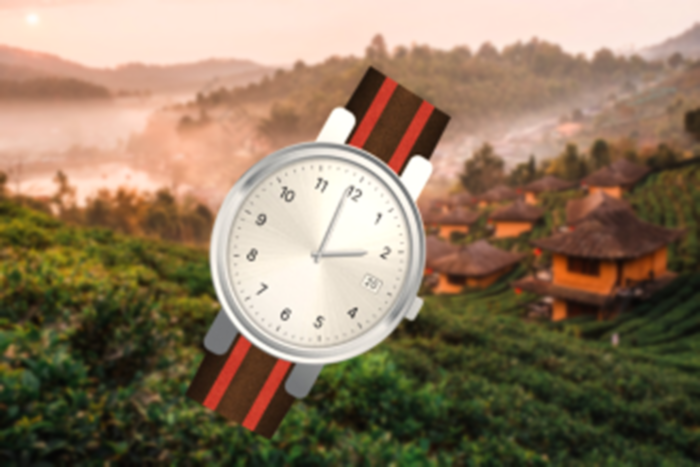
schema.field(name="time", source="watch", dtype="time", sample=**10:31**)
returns **1:59**
